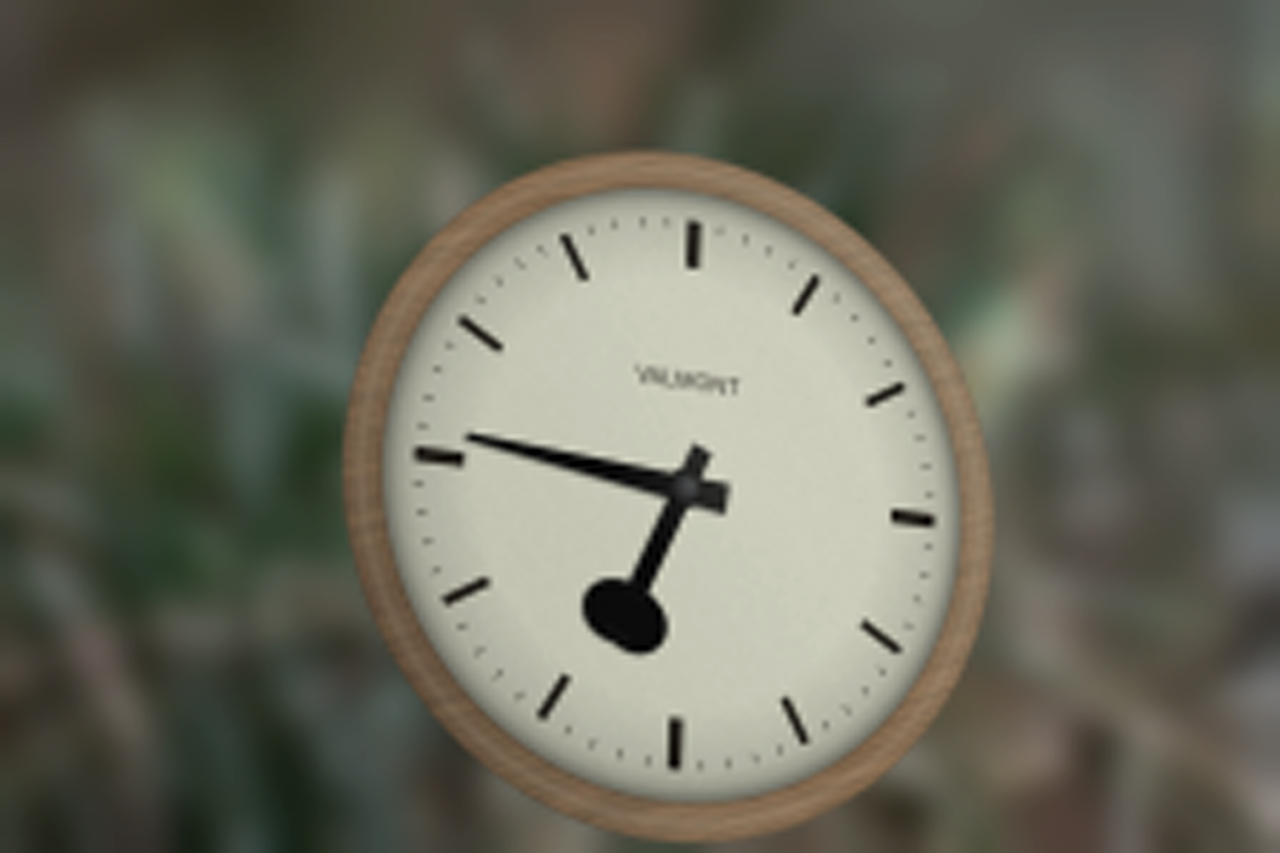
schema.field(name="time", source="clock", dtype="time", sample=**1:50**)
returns **6:46**
